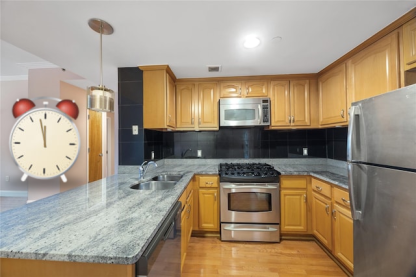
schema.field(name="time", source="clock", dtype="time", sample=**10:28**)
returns **11:58**
